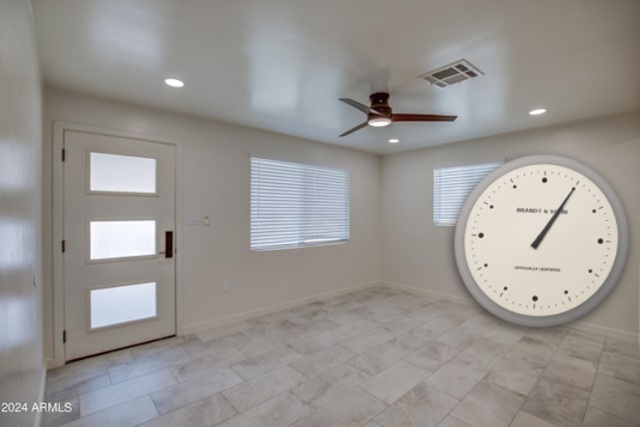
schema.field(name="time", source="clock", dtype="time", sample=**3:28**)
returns **1:05**
